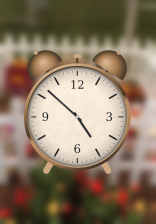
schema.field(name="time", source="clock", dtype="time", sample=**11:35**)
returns **4:52**
